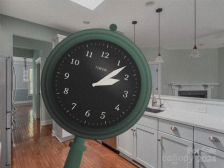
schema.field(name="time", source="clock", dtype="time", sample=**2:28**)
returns **2:07**
